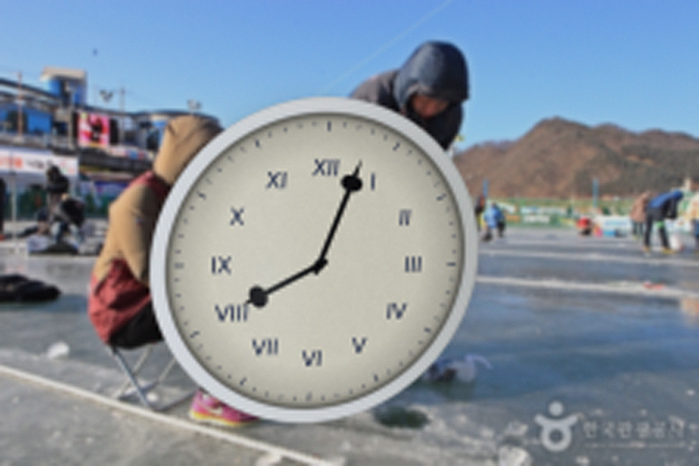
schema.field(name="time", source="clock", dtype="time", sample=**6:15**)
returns **8:03**
